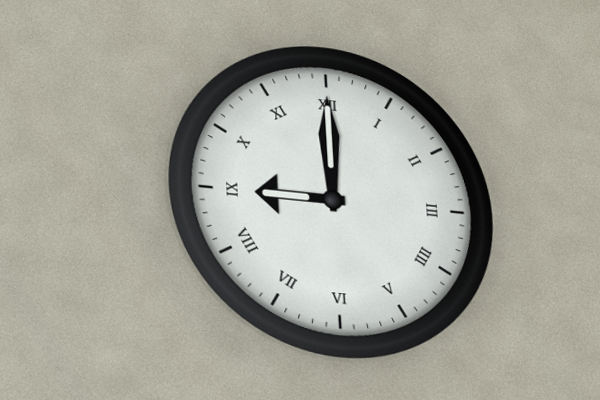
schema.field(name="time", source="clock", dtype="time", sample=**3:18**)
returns **9:00**
